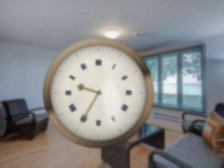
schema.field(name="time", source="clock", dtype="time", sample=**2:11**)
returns **9:35**
